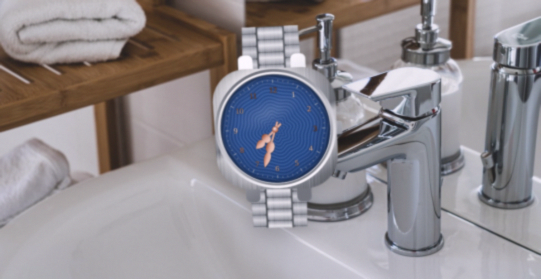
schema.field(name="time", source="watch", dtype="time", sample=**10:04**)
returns **7:33**
